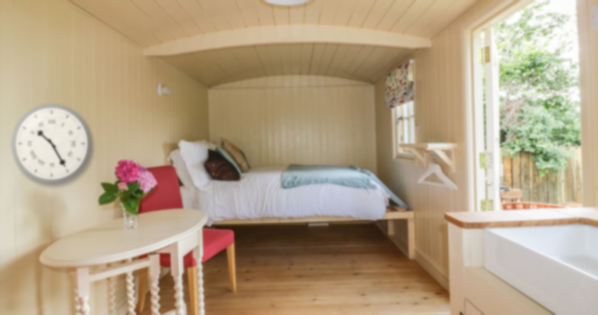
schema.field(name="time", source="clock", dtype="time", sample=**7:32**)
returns **10:25**
